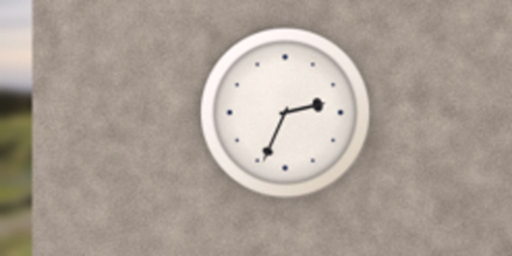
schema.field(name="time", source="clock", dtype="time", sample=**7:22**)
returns **2:34**
